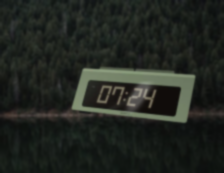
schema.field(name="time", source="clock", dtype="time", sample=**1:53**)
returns **7:24**
